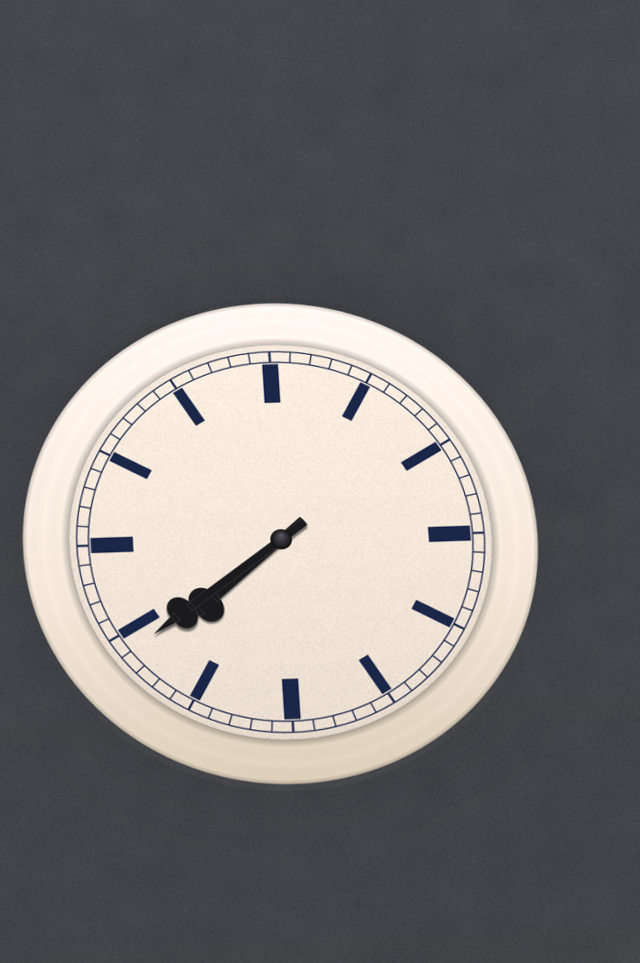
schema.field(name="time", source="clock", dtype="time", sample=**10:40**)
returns **7:39**
